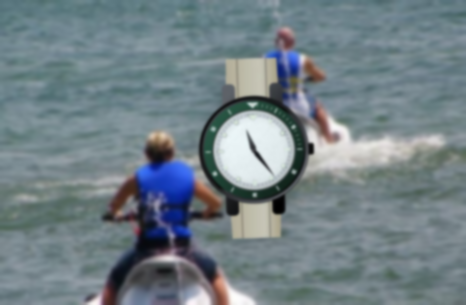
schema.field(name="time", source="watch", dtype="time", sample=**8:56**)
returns **11:24**
